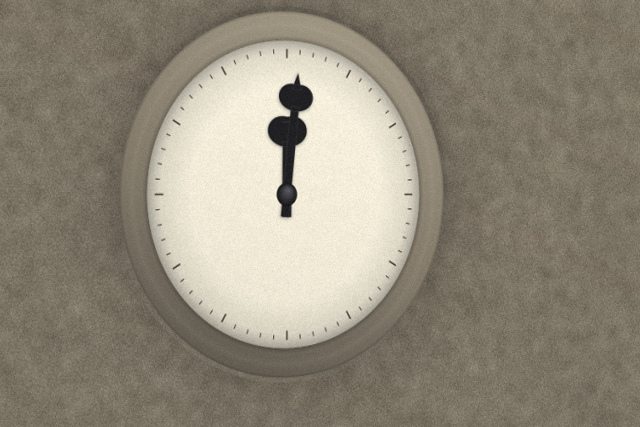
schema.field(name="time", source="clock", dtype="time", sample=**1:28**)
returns **12:01**
